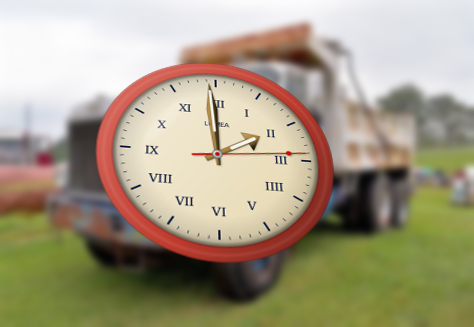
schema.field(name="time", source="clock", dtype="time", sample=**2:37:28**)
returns **1:59:14**
